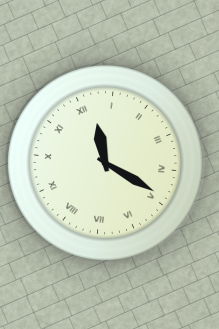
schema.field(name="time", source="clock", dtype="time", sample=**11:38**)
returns **12:24**
